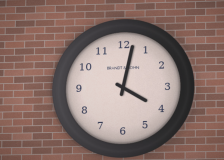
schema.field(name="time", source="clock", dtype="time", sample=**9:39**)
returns **4:02**
